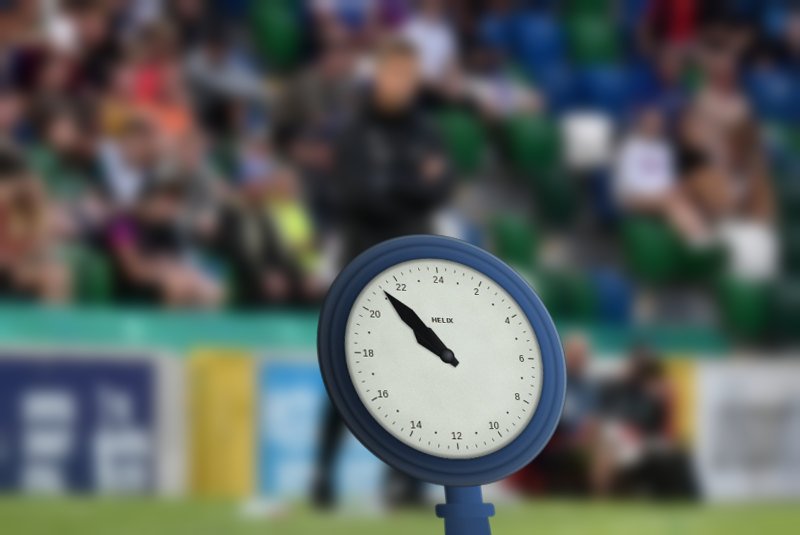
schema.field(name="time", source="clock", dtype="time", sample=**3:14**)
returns **20:53**
